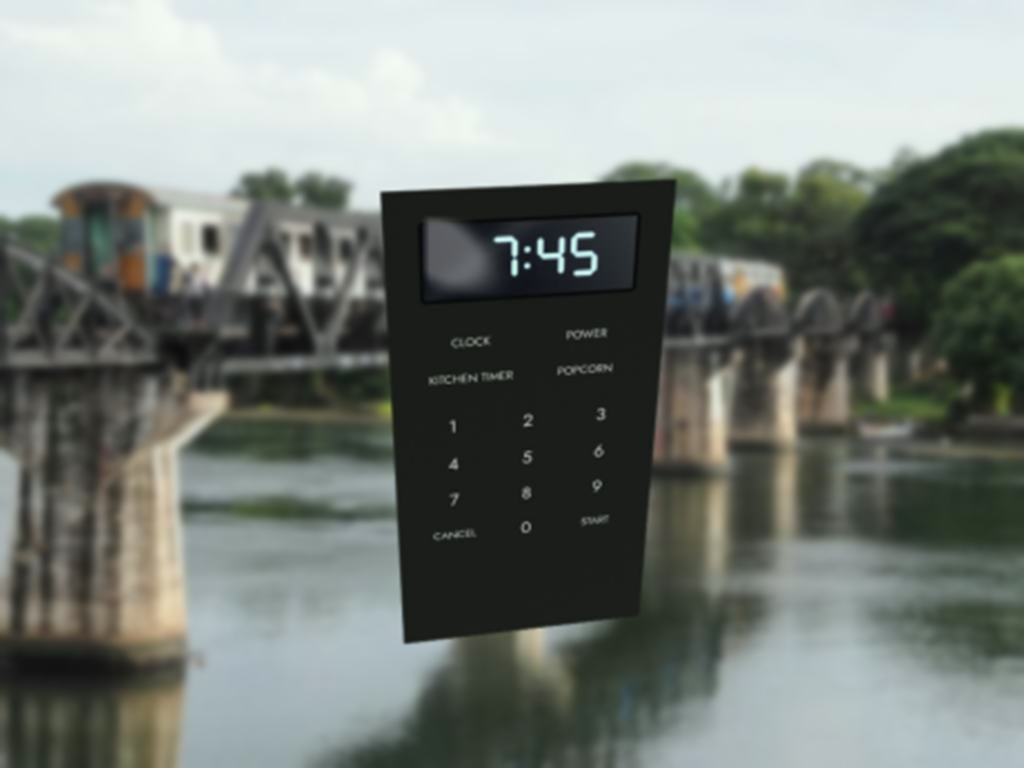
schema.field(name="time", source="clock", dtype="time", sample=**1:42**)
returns **7:45**
